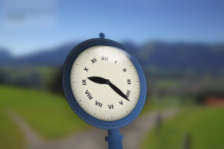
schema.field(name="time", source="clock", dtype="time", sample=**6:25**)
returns **9:22**
